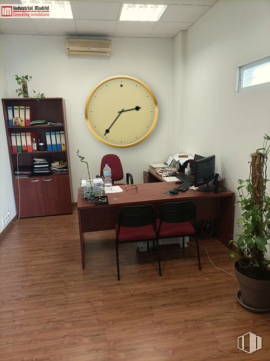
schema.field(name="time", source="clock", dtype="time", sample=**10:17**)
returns **2:36**
